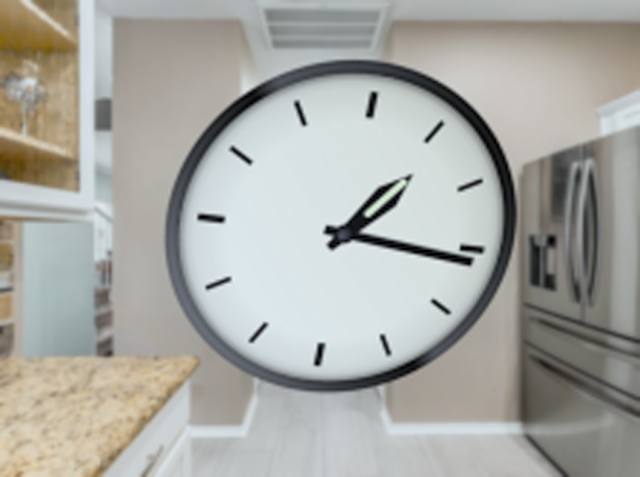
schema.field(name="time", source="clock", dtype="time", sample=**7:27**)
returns **1:16**
